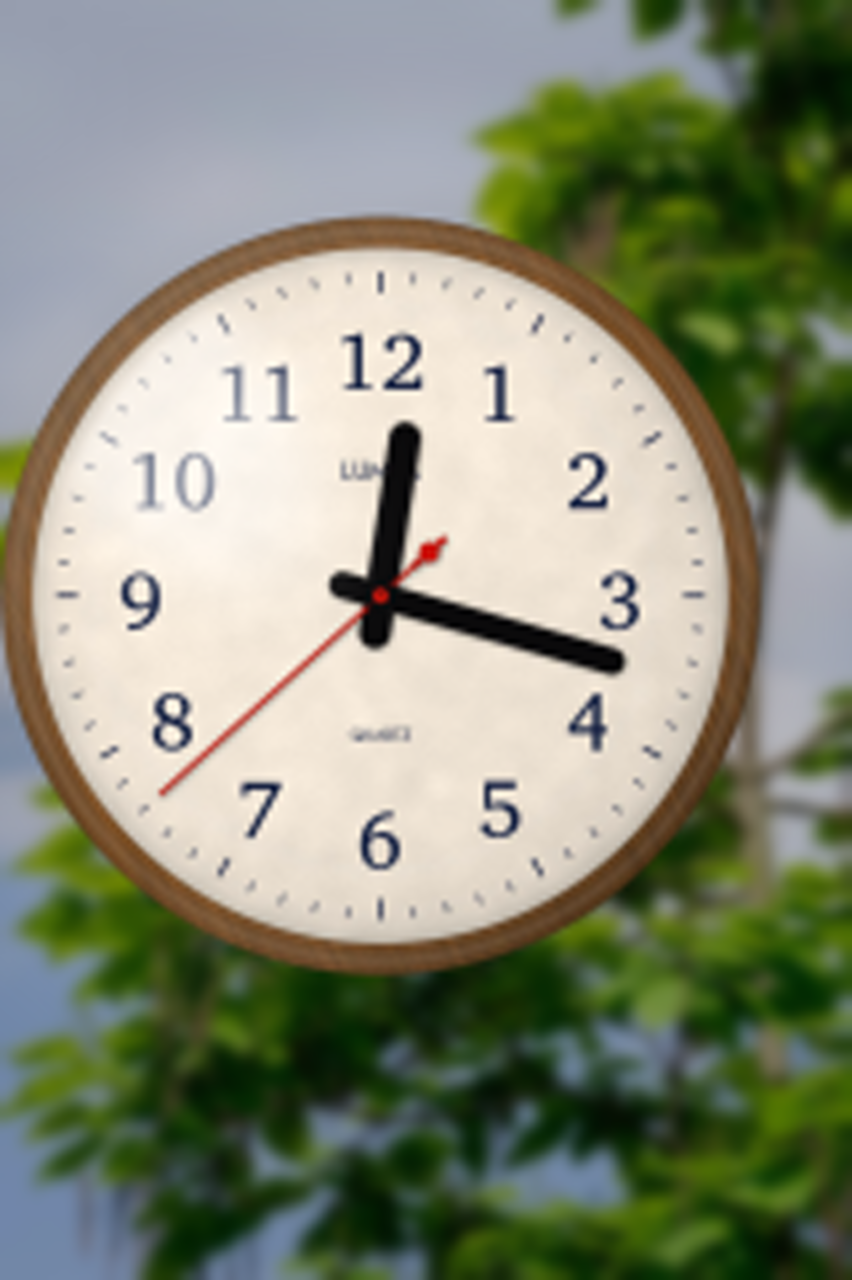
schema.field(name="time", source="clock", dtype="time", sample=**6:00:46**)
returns **12:17:38**
